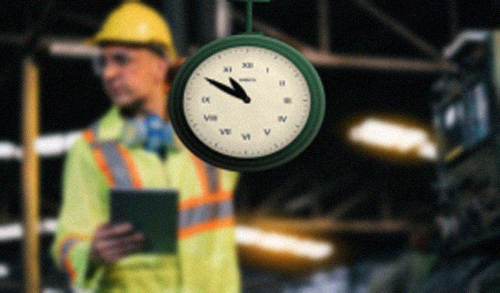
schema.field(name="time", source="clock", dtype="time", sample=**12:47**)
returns **10:50**
